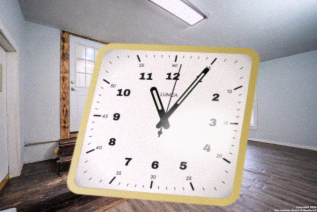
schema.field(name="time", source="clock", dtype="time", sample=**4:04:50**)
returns **11:05:01**
